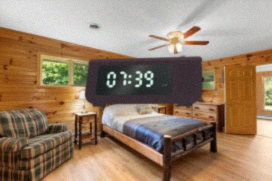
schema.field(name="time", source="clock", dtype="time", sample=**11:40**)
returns **7:39**
